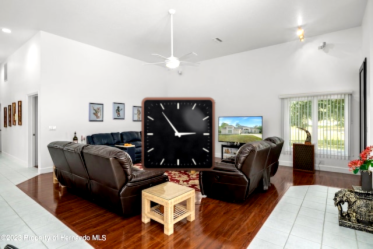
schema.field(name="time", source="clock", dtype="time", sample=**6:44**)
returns **2:54**
